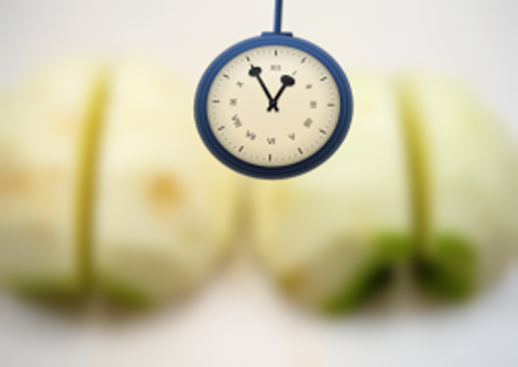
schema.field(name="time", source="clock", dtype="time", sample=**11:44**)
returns **12:55**
